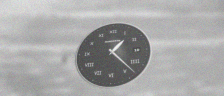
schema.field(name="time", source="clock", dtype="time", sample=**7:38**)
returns **1:23**
